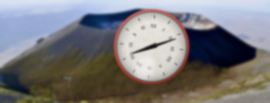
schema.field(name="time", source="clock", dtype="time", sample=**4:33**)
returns **8:11**
